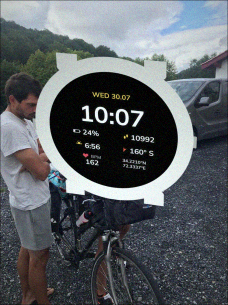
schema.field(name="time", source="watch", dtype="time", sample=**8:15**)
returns **10:07**
